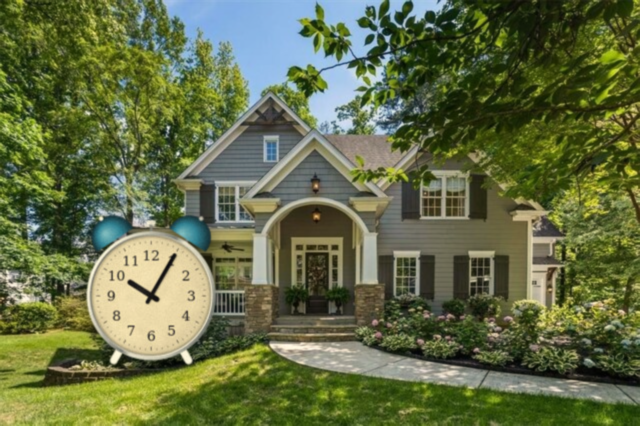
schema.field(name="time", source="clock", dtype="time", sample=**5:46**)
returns **10:05**
